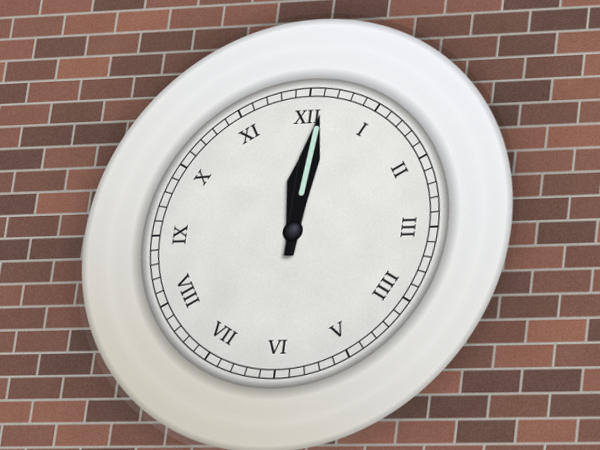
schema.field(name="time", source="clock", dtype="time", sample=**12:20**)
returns **12:01**
